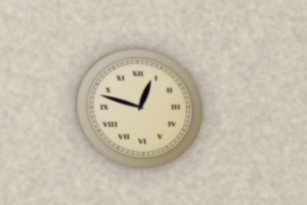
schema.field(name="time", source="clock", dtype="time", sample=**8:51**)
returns **12:48**
